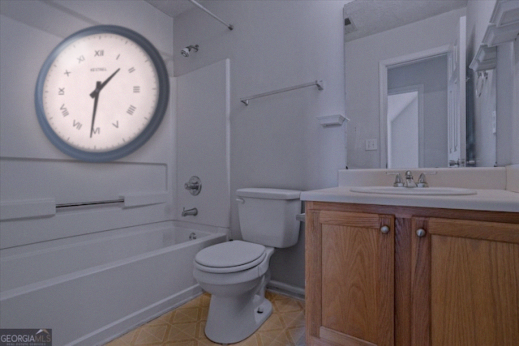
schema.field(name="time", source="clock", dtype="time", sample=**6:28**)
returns **1:31**
